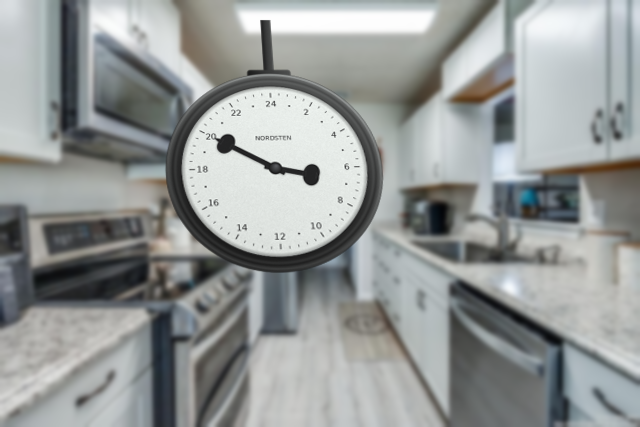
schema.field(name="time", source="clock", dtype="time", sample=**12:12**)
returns **6:50**
